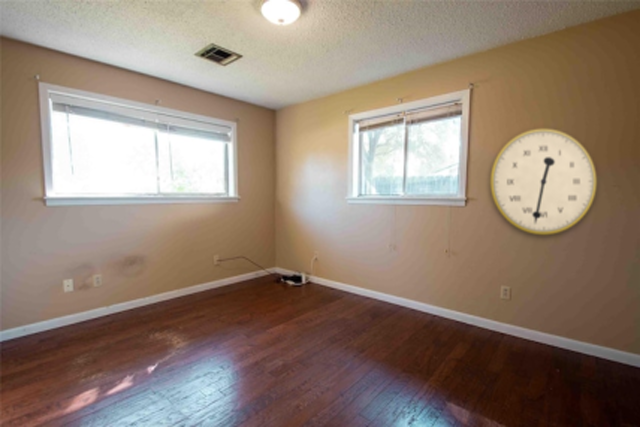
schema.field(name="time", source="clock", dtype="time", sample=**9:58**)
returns **12:32**
